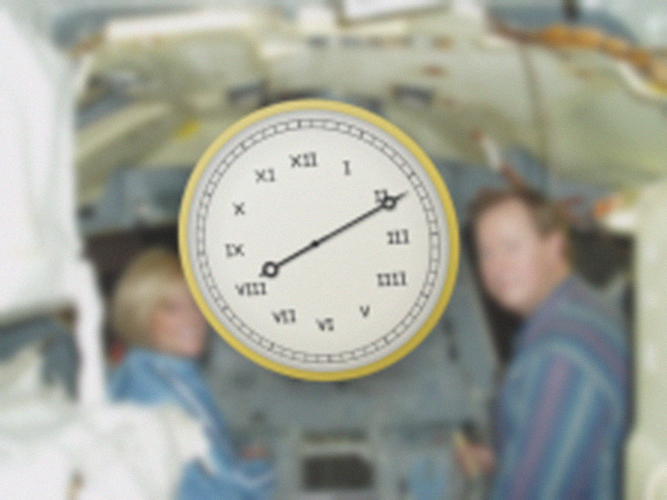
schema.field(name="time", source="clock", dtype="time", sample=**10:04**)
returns **8:11**
